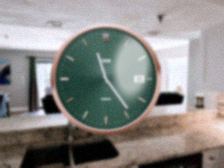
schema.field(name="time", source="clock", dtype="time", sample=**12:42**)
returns **11:24**
